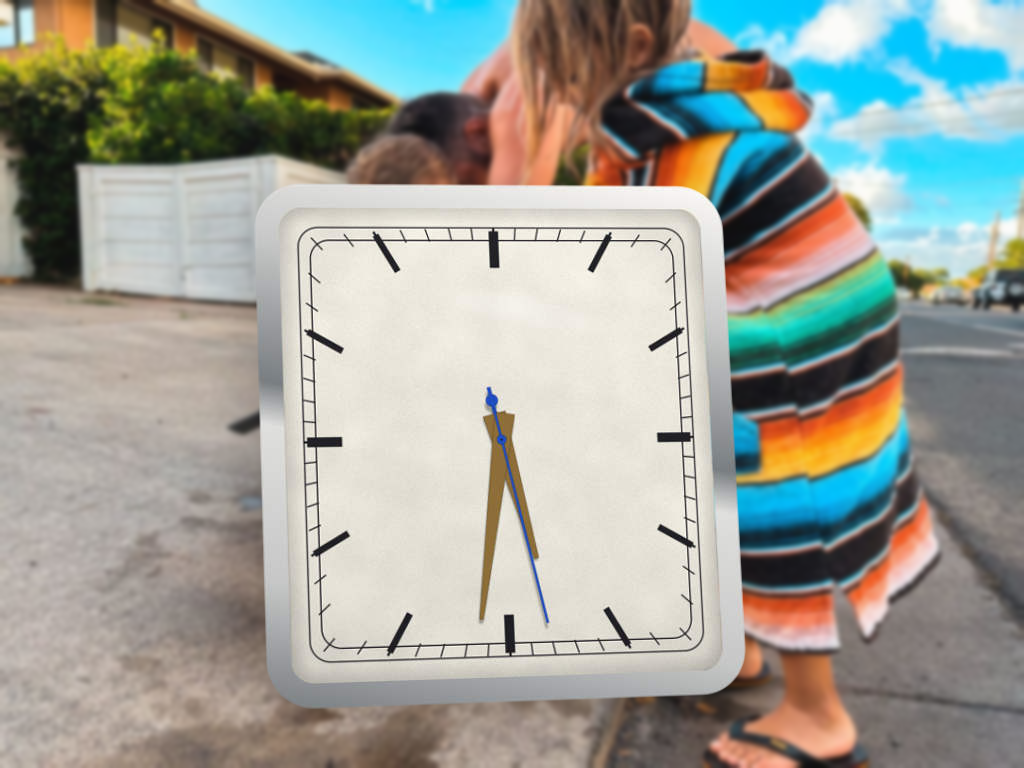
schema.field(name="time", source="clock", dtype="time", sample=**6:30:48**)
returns **5:31:28**
